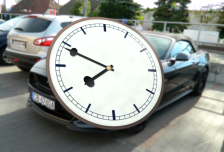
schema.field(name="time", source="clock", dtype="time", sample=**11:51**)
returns **7:49**
